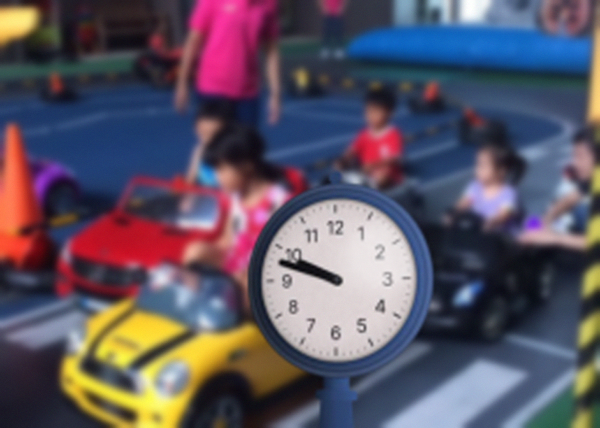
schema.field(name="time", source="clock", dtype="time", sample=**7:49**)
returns **9:48**
